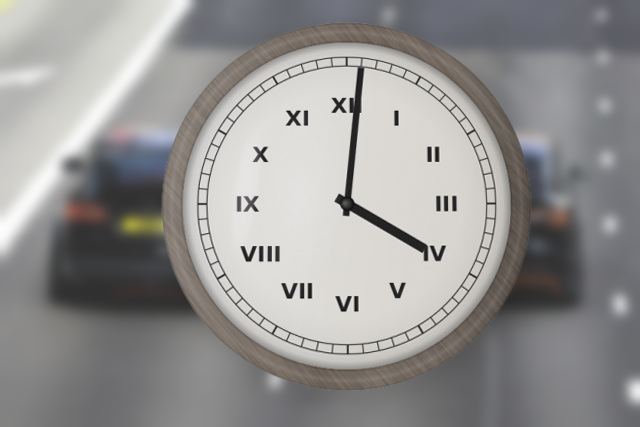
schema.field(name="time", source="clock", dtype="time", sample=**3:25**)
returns **4:01**
